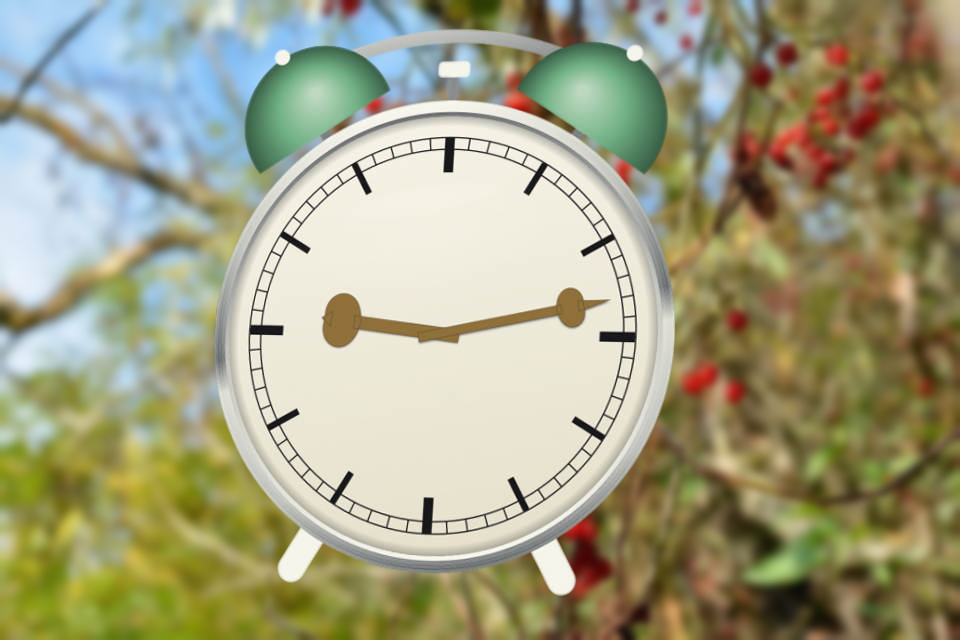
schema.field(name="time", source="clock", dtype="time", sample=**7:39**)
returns **9:13**
